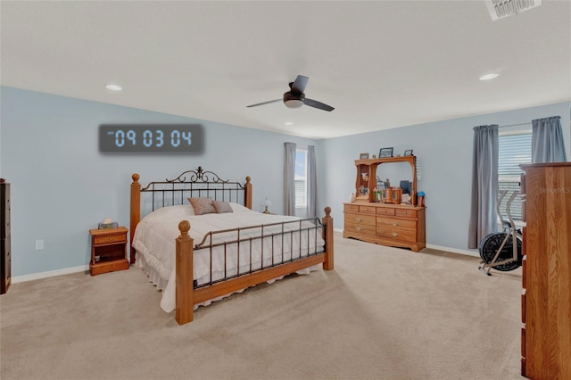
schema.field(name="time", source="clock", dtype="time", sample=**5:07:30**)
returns **9:03:04**
